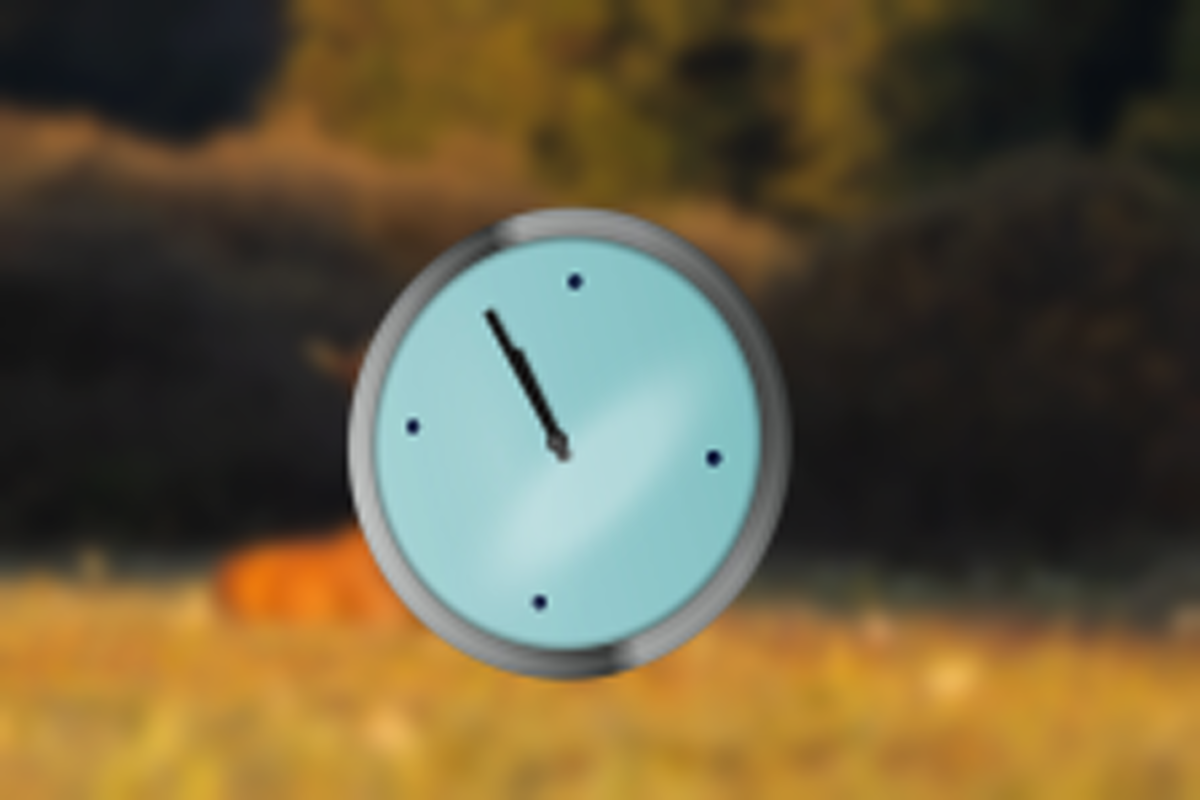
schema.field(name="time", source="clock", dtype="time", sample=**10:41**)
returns **10:54**
